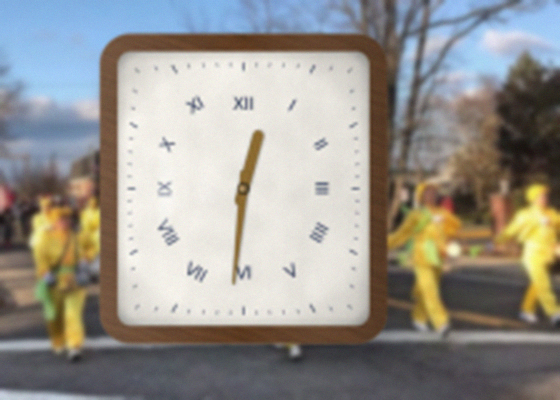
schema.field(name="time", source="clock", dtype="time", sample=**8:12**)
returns **12:31**
